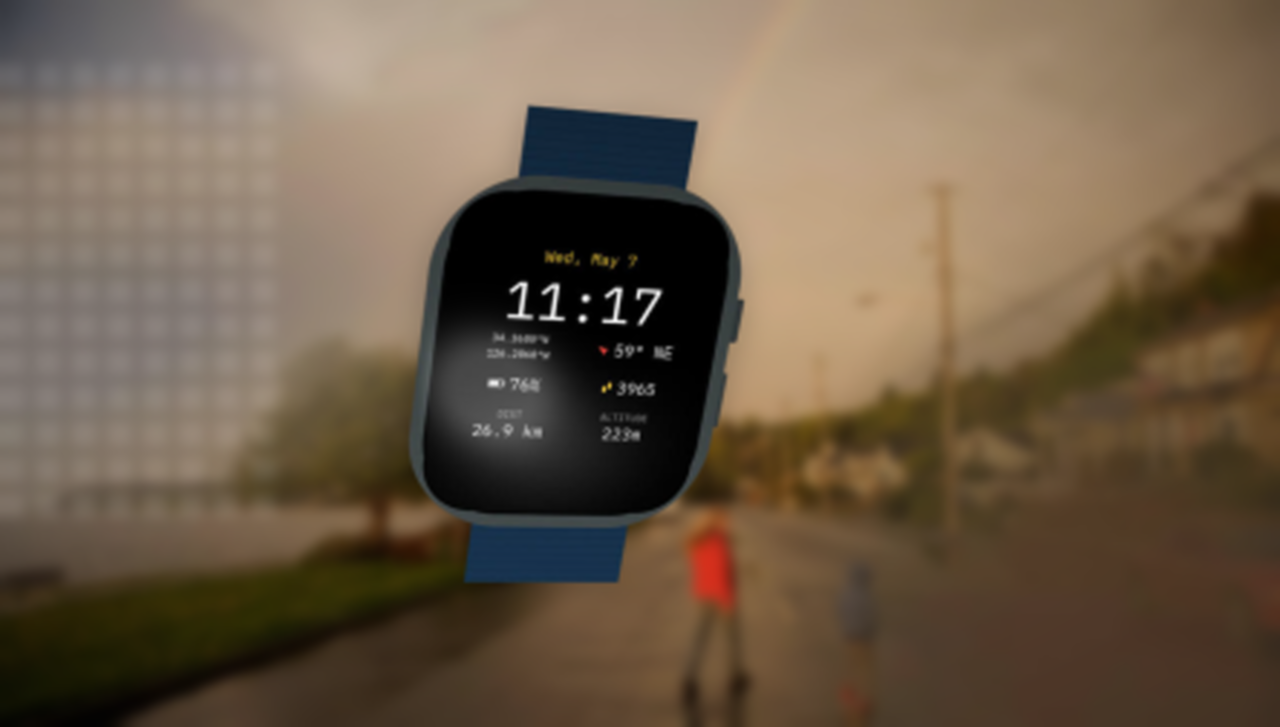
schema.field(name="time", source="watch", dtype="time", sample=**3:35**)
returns **11:17**
